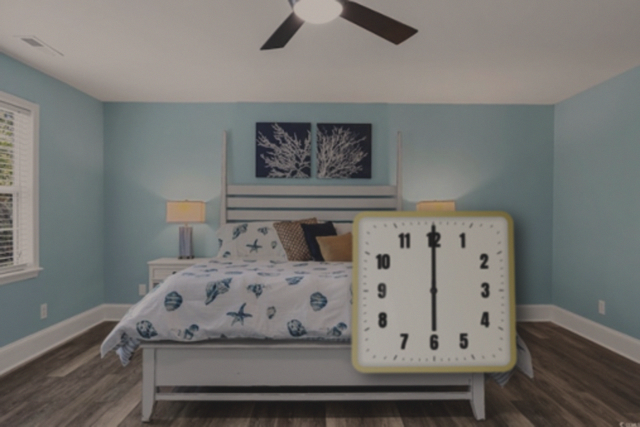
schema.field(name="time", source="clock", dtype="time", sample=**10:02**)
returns **6:00**
